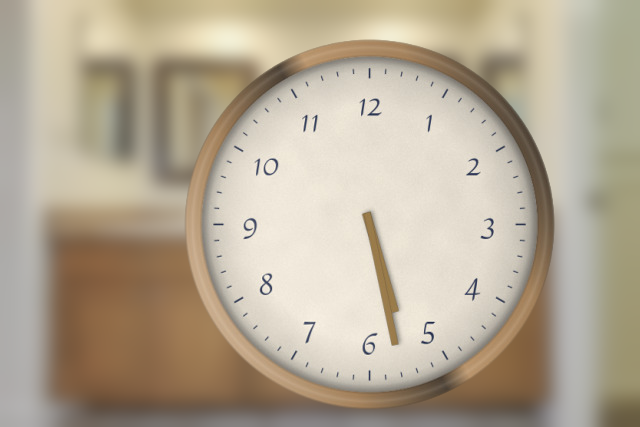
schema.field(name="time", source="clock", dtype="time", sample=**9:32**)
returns **5:28**
